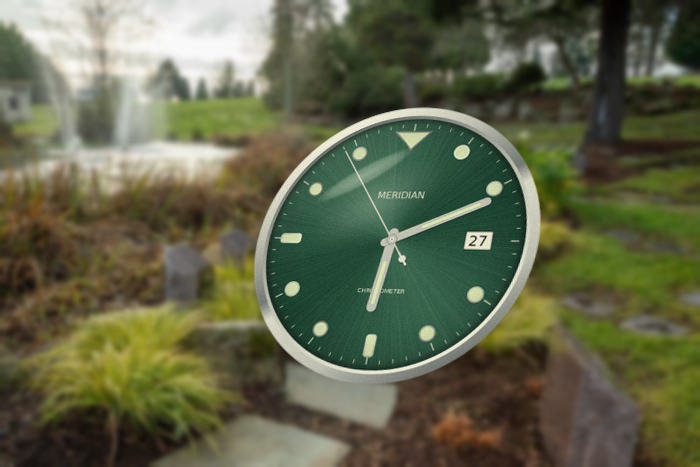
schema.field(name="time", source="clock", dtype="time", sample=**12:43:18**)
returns **6:10:54**
